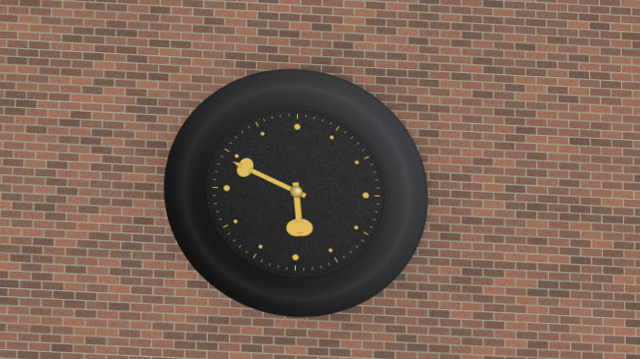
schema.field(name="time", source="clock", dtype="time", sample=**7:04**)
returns **5:49**
